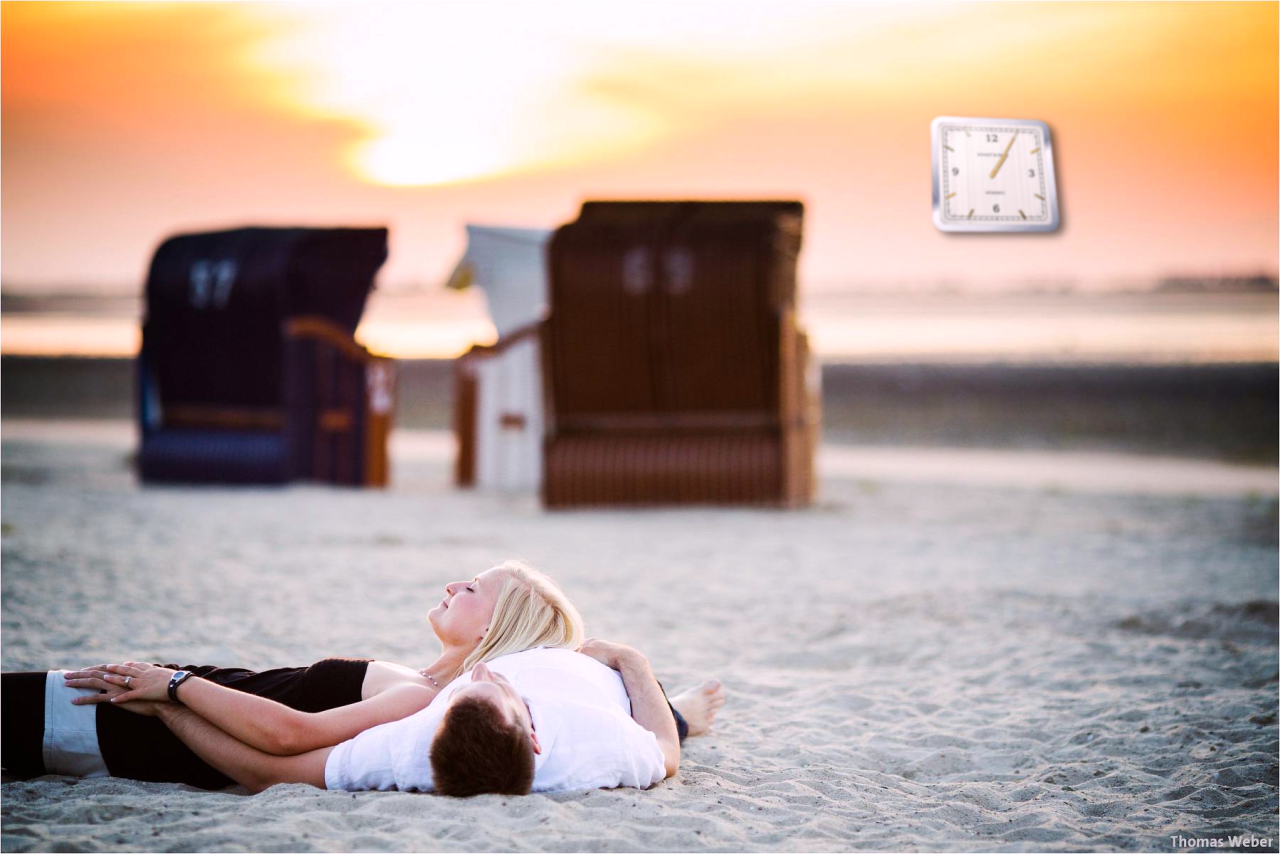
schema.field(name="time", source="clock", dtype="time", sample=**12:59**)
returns **1:05**
